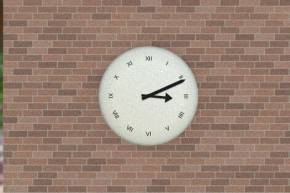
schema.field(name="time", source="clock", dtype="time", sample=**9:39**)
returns **3:11**
